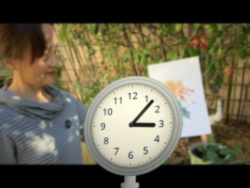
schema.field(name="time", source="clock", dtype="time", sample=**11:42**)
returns **3:07**
